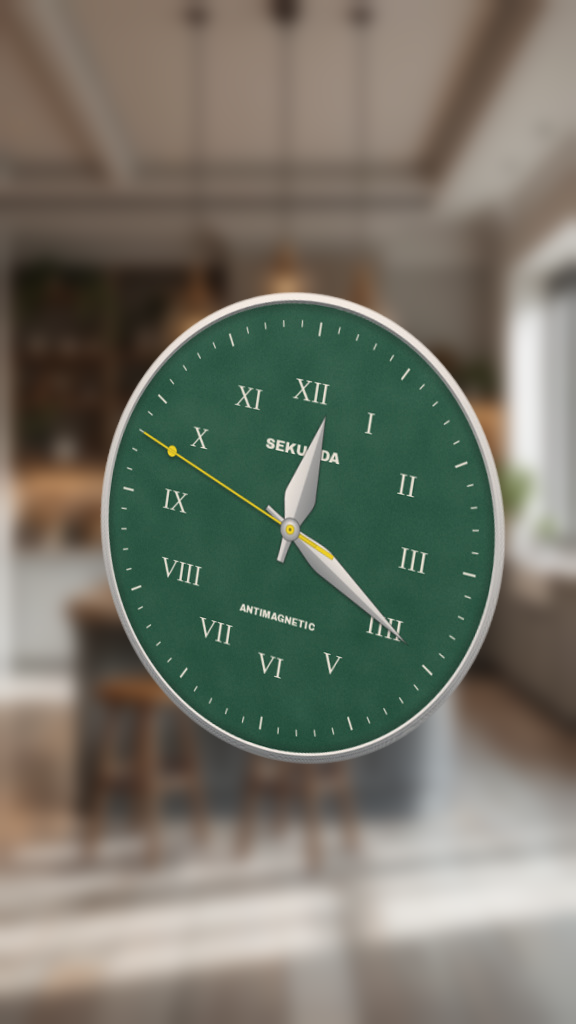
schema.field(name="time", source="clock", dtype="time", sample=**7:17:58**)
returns **12:19:48**
